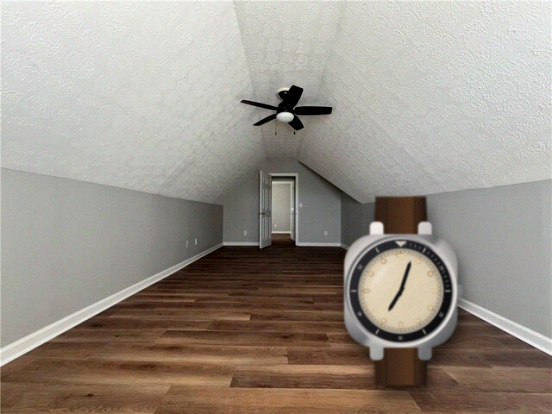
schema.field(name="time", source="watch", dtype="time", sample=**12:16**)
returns **7:03**
